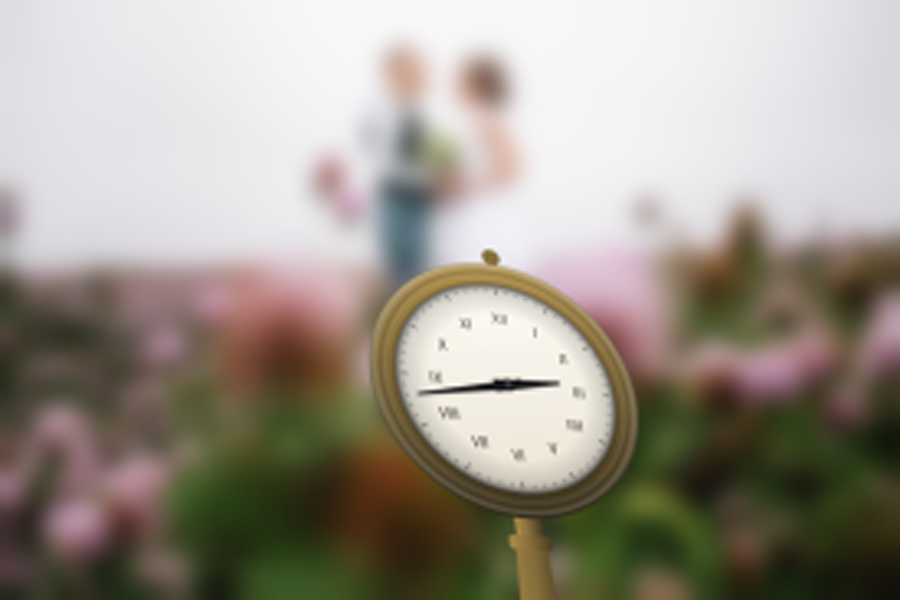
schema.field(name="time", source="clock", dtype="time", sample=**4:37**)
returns **2:43**
